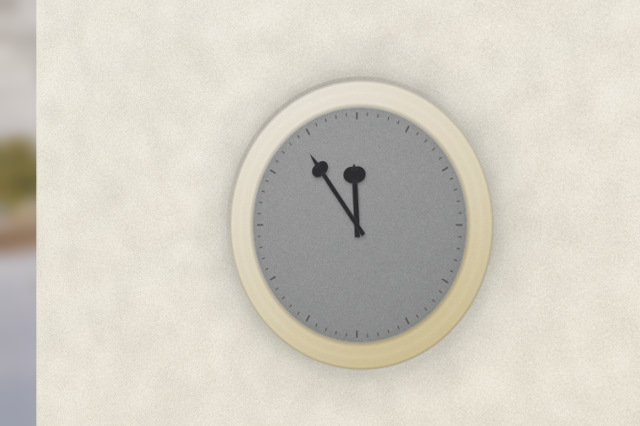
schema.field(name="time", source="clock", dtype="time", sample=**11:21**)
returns **11:54**
